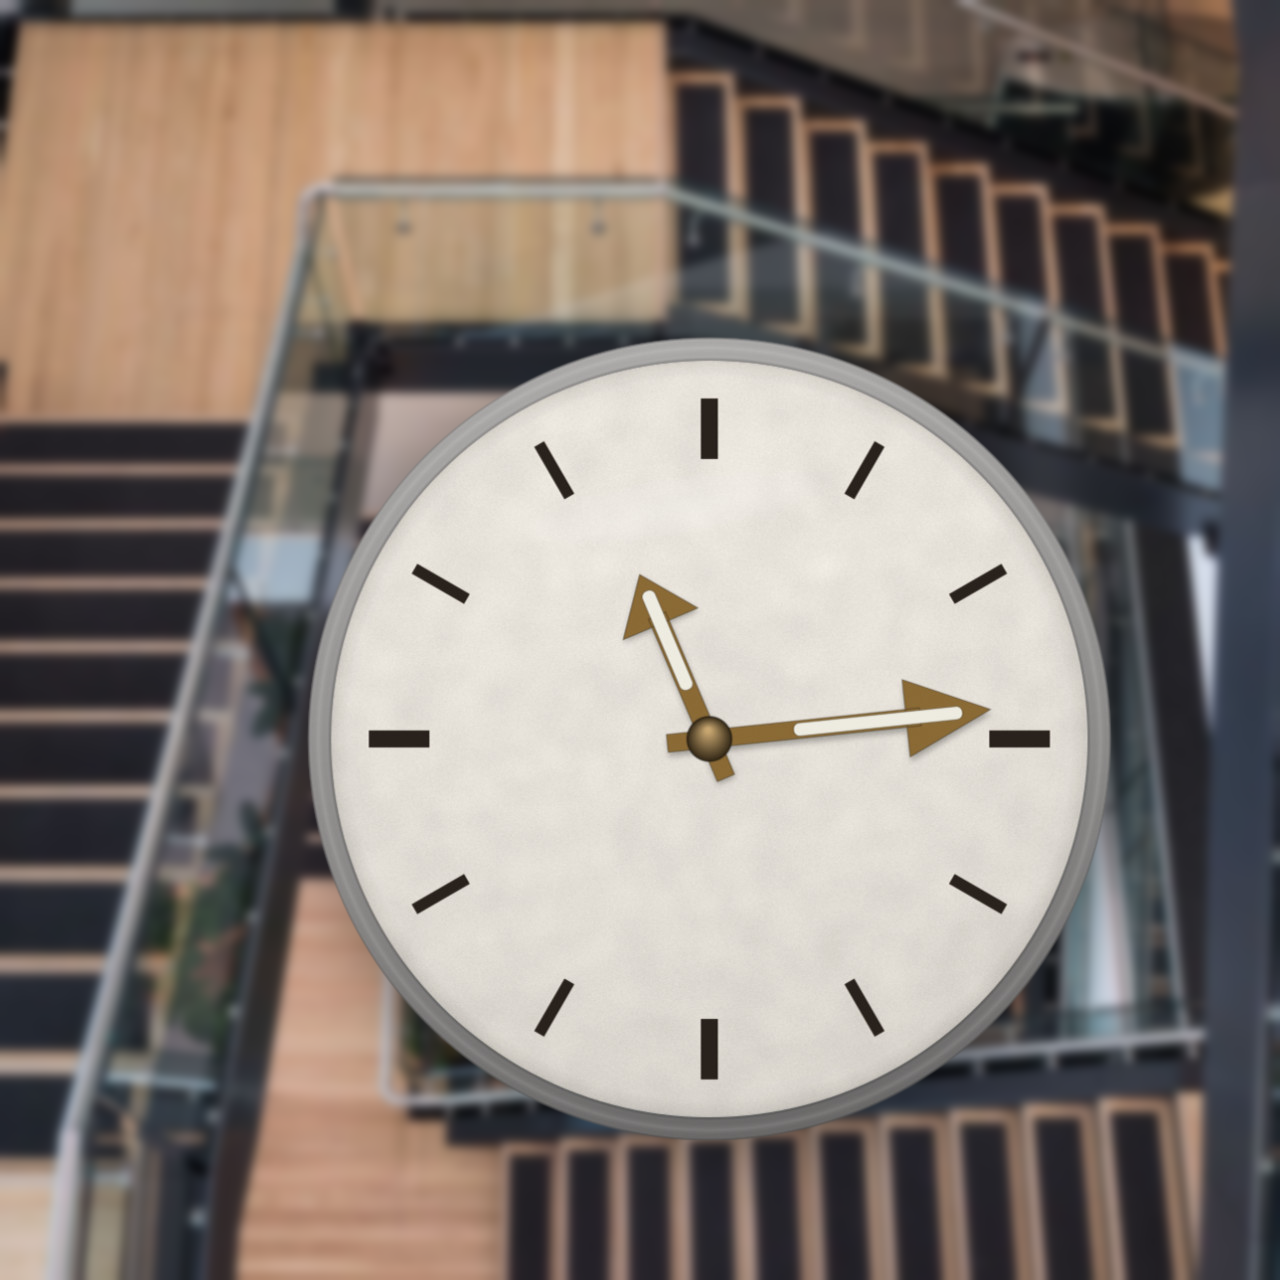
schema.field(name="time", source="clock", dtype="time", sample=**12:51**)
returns **11:14**
